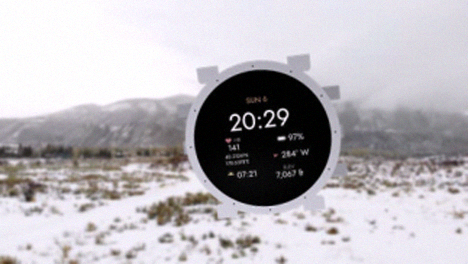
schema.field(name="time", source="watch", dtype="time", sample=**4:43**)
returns **20:29**
